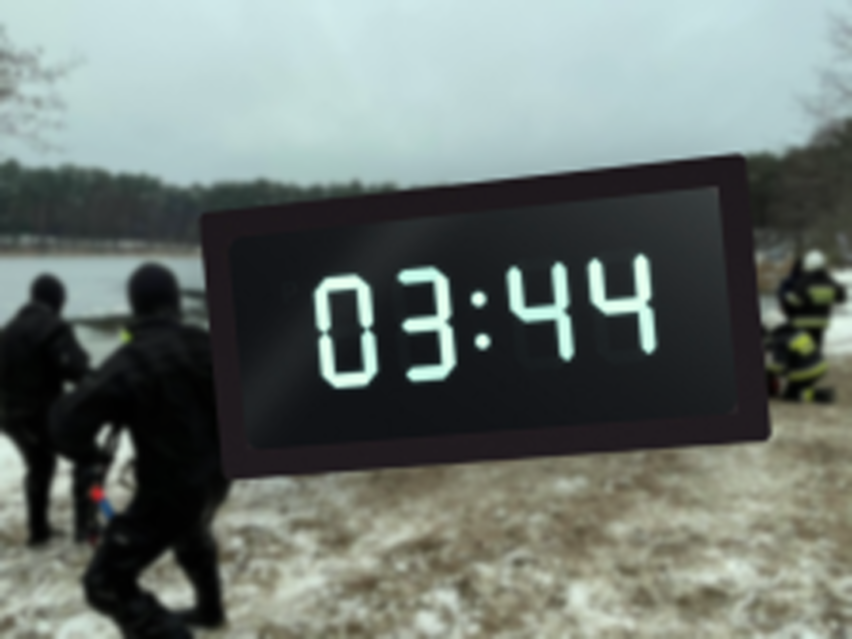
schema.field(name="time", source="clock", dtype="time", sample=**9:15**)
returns **3:44**
